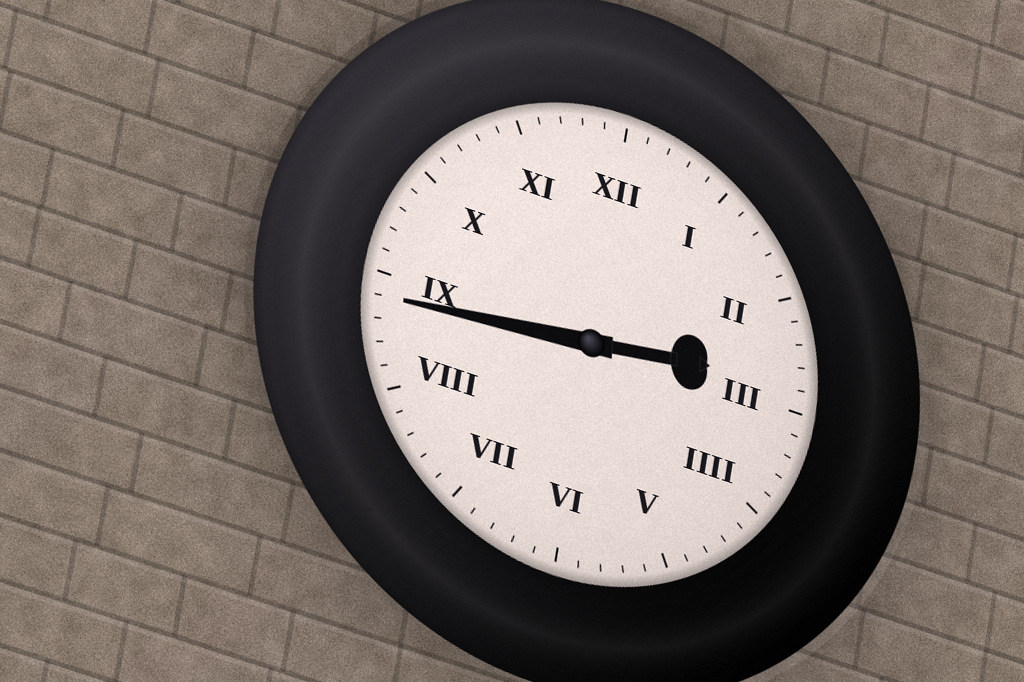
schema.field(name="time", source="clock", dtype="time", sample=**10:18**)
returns **2:44**
